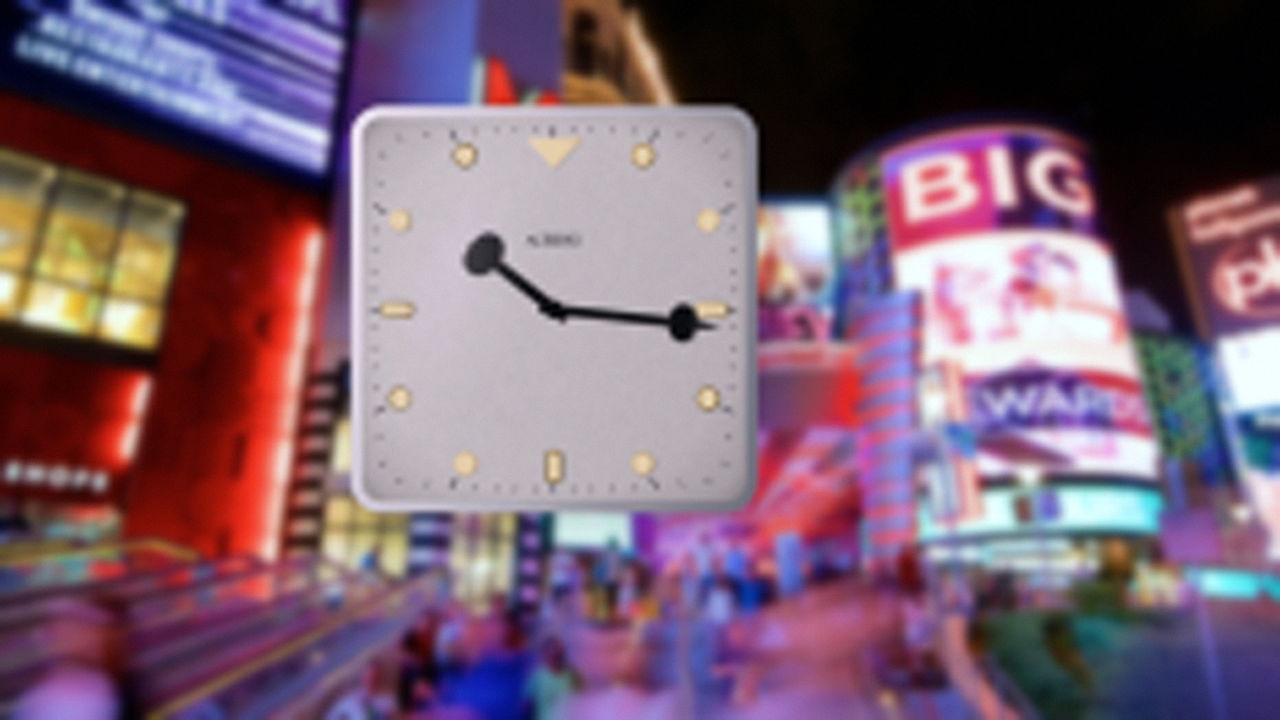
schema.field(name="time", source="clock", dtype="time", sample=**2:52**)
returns **10:16**
